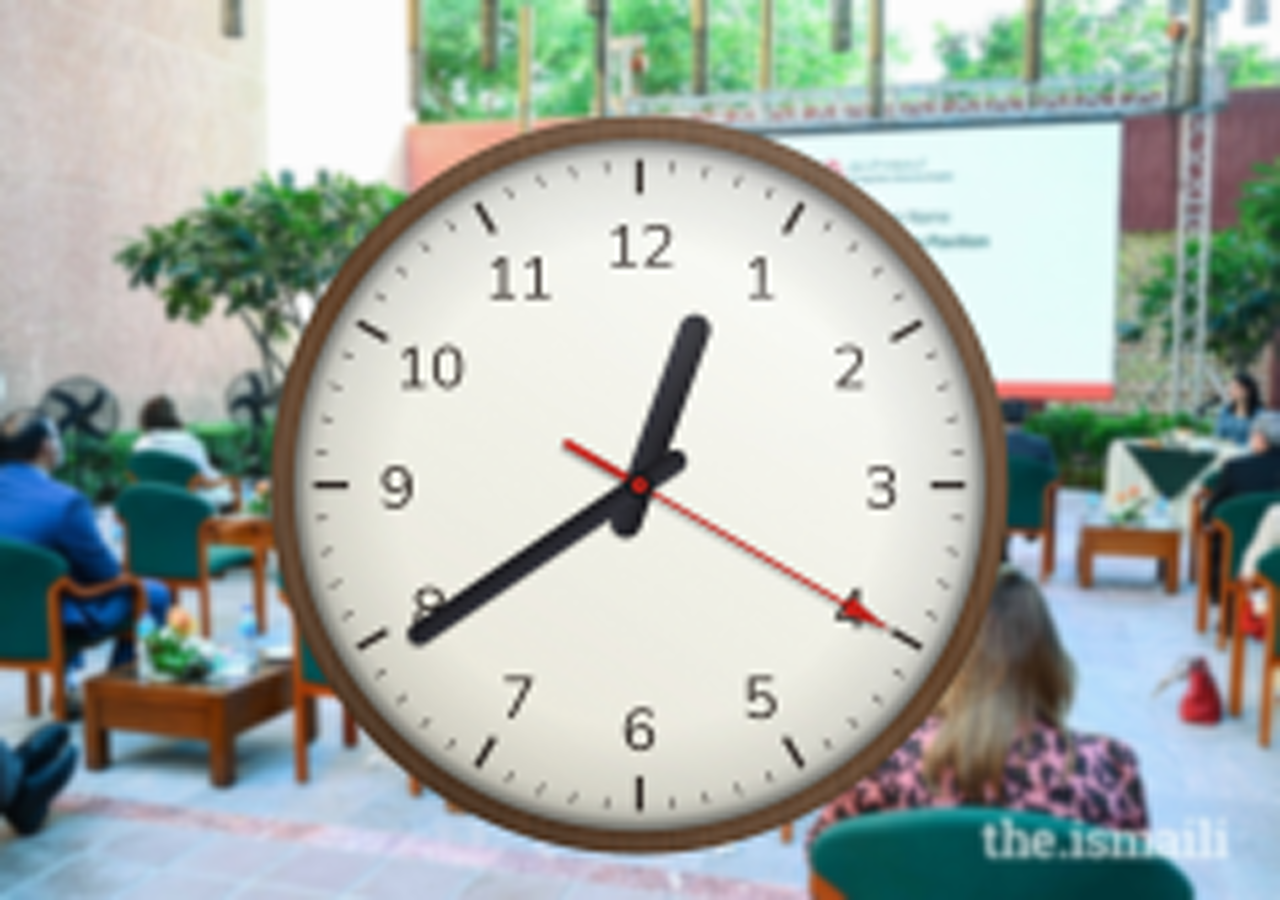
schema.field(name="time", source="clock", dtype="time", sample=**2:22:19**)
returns **12:39:20**
